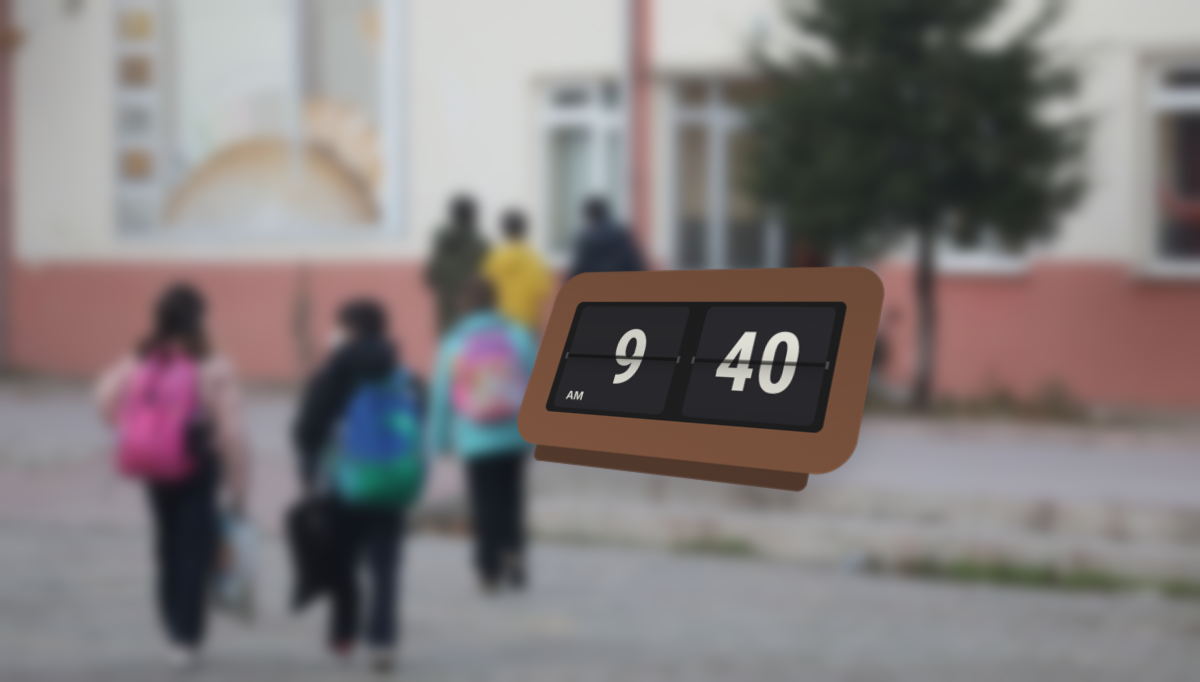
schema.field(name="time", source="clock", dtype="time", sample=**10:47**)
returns **9:40**
